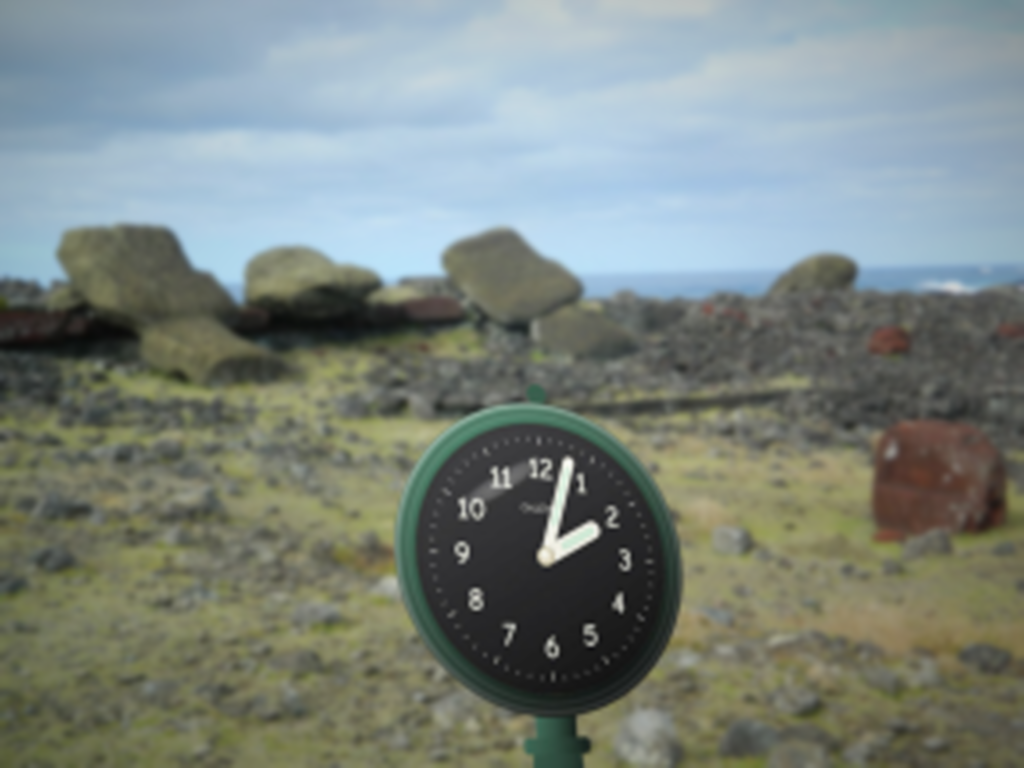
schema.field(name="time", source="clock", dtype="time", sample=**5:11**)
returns **2:03**
